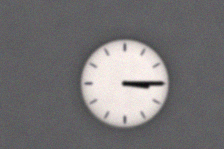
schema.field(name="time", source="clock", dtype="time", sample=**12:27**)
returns **3:15**
